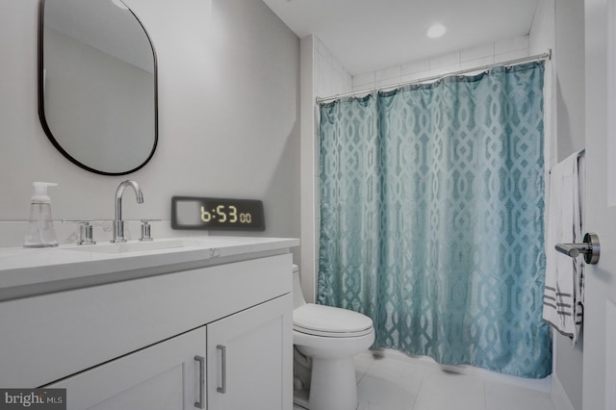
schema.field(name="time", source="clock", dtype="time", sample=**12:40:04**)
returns **6:53:00**
